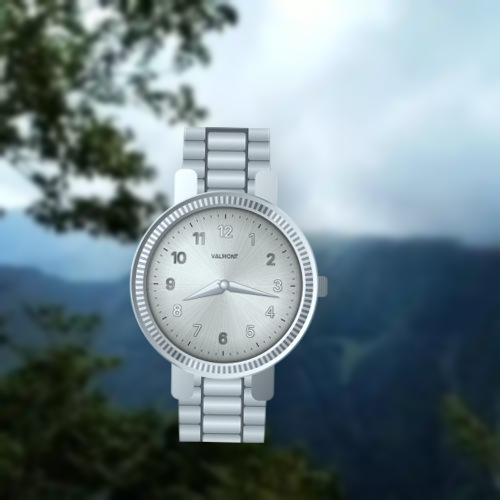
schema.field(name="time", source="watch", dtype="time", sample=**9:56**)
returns **8:17**
